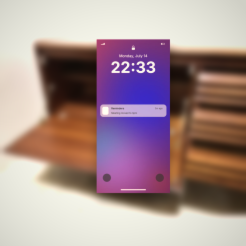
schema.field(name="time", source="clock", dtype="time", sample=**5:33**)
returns **22:33**
